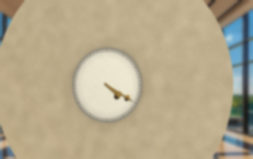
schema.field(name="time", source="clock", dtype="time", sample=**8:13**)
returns **4:20**
